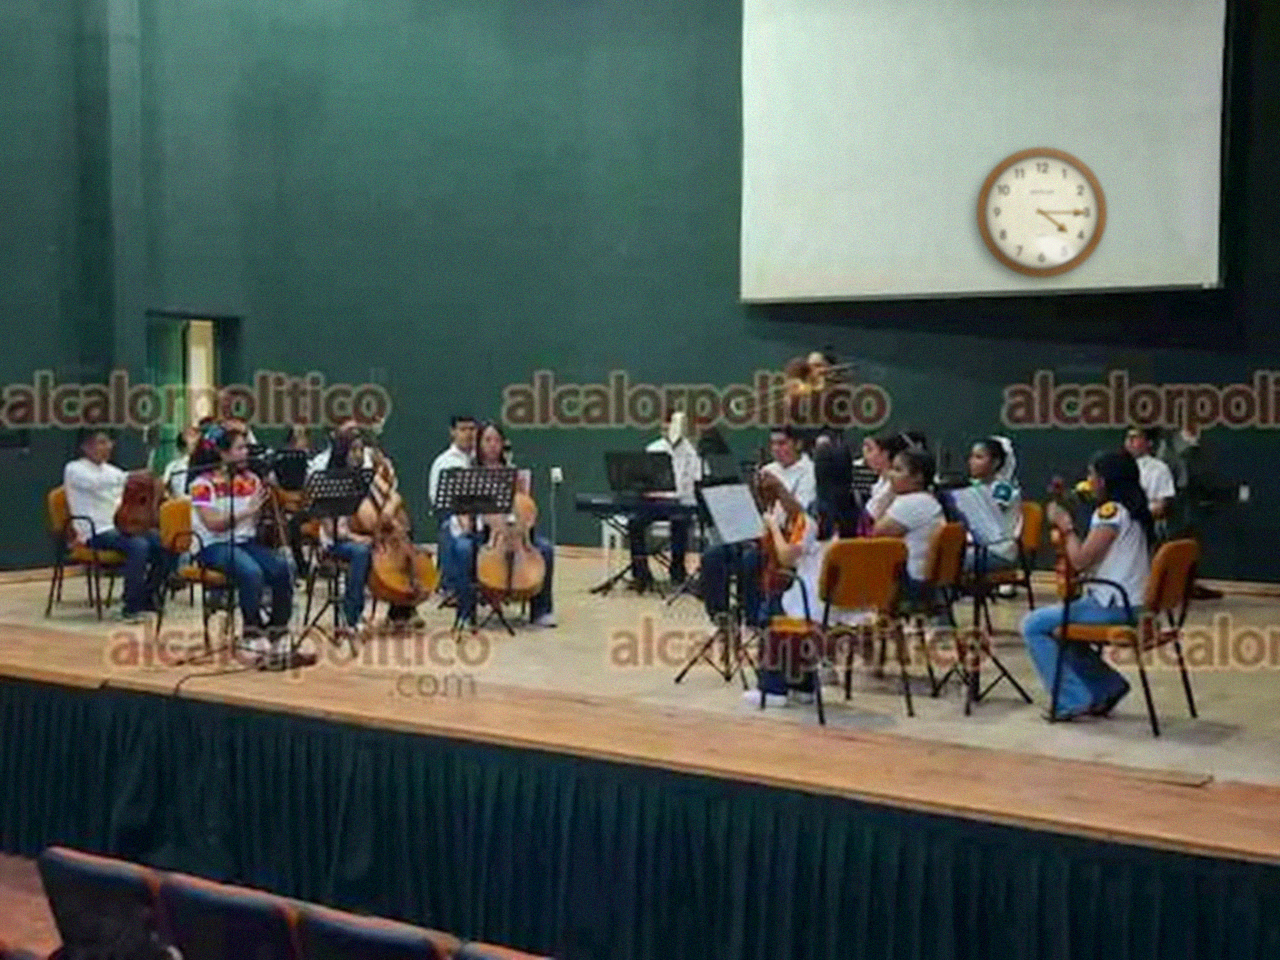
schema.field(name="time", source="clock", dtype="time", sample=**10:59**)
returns **4:15**
